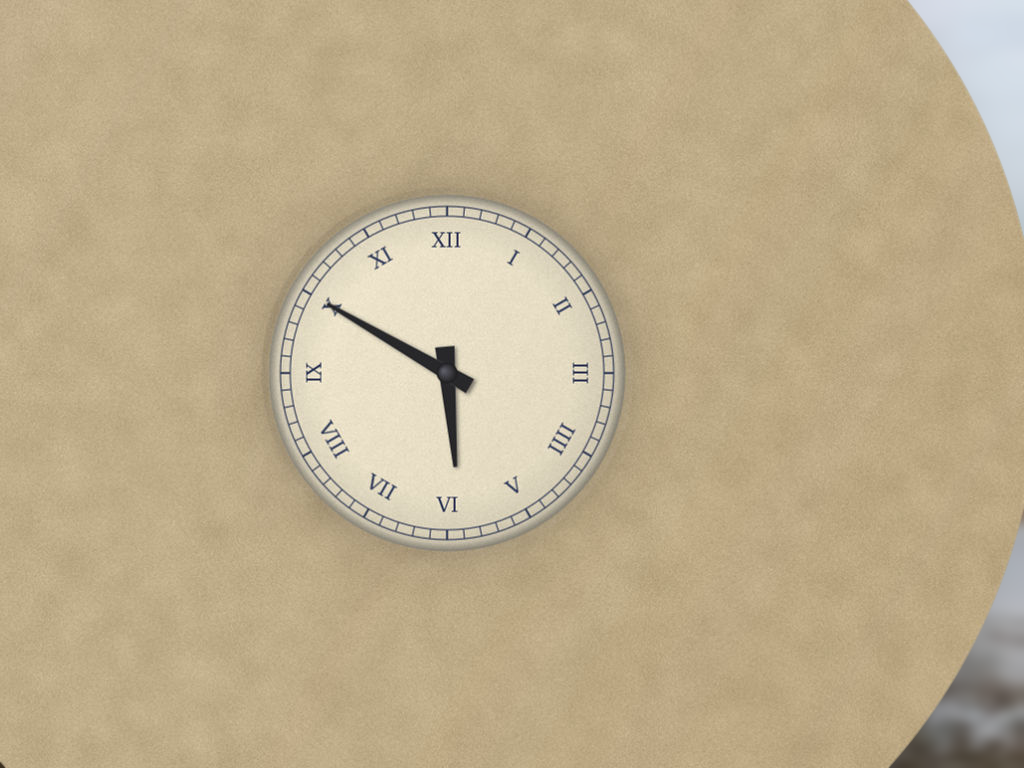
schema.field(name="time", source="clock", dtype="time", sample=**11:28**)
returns **5:50**
